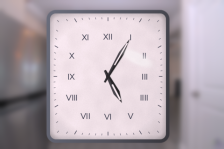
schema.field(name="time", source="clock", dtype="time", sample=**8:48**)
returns **5:05**
